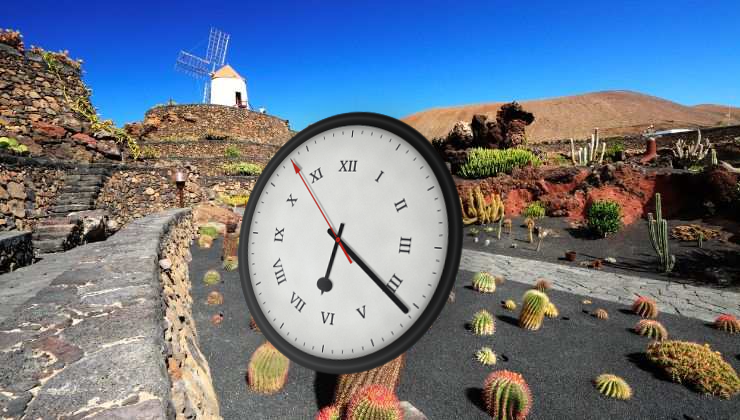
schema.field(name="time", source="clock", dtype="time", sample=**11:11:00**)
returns **6:20:53**
